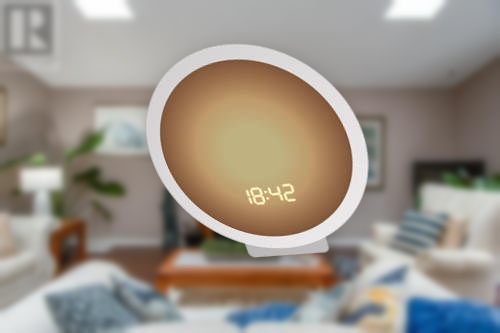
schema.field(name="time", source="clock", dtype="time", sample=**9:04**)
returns **18:42**
